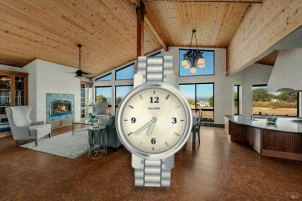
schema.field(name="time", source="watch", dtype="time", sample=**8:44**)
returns **6:39**
